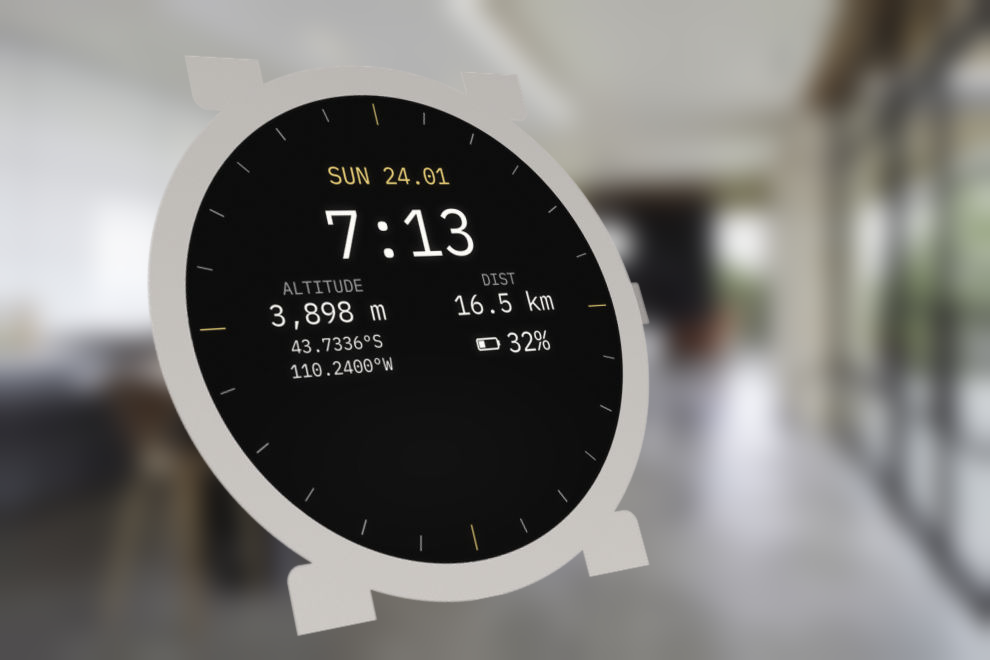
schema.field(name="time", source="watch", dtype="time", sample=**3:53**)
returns **7:13**
